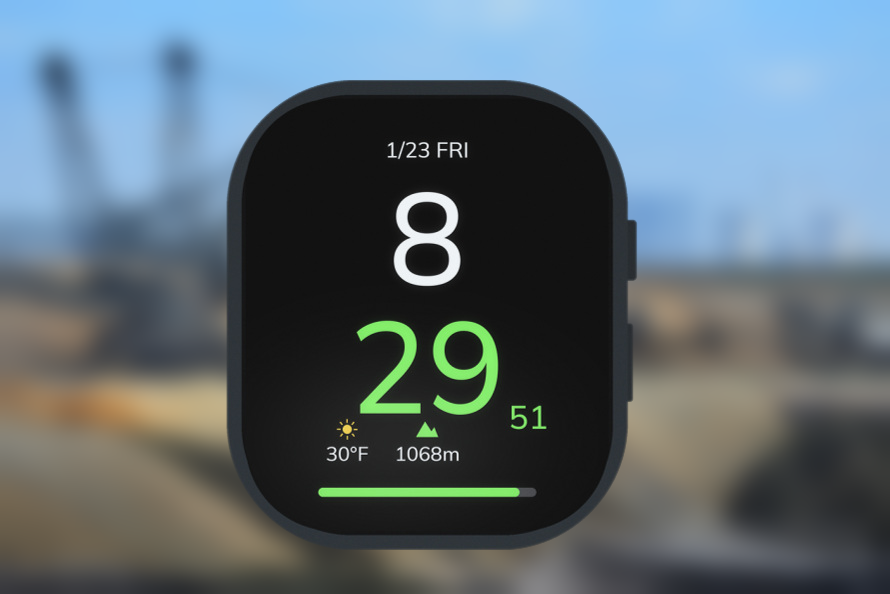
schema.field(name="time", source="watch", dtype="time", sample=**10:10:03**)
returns **8:29:51**
